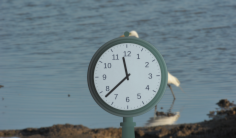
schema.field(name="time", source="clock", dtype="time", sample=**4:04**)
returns **11:38**
